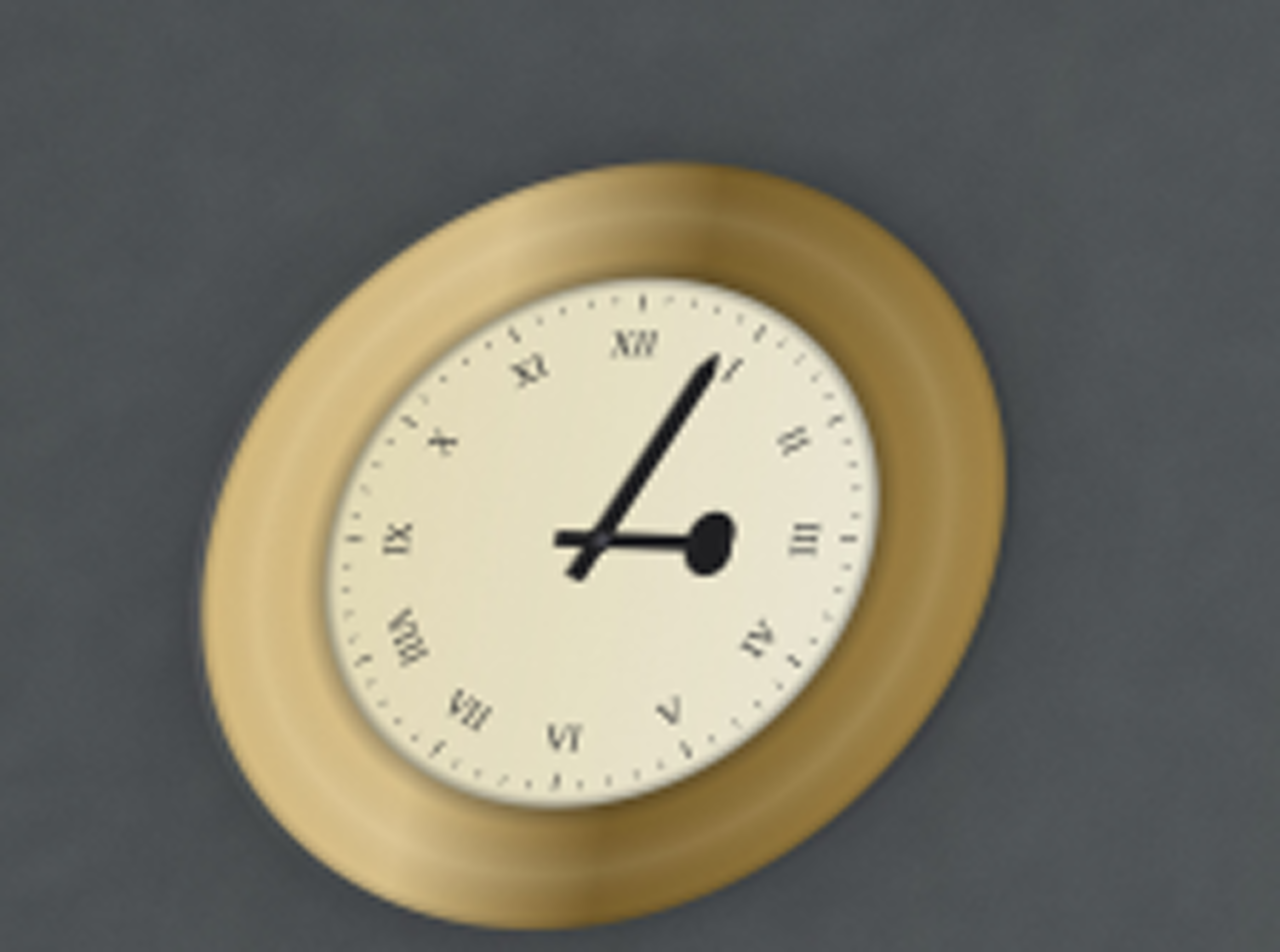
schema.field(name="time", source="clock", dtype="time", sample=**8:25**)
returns **3:04**
